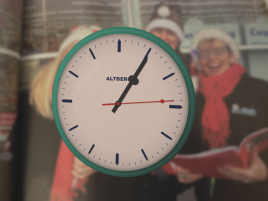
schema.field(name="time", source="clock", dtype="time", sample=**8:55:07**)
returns **1:05:14**
